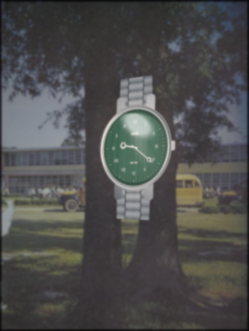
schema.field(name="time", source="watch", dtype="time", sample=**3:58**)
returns **9:21**
